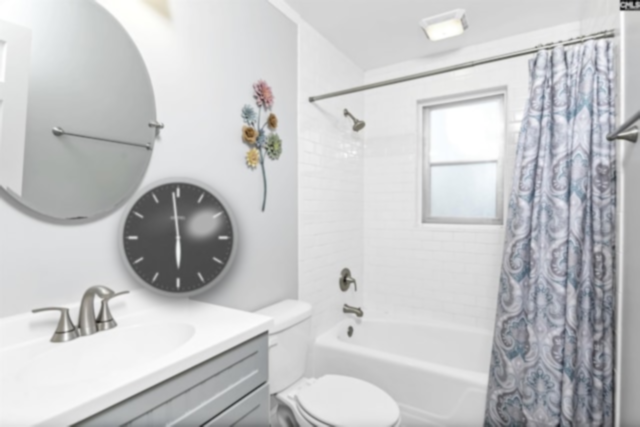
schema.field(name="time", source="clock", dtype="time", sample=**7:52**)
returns **5:59**
